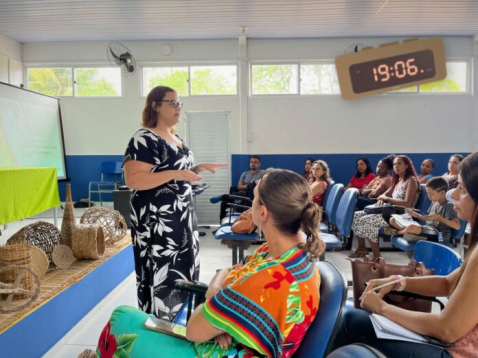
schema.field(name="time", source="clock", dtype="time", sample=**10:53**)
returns **19:06**
